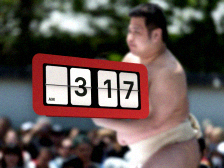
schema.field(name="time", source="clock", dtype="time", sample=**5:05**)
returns **3:17**
